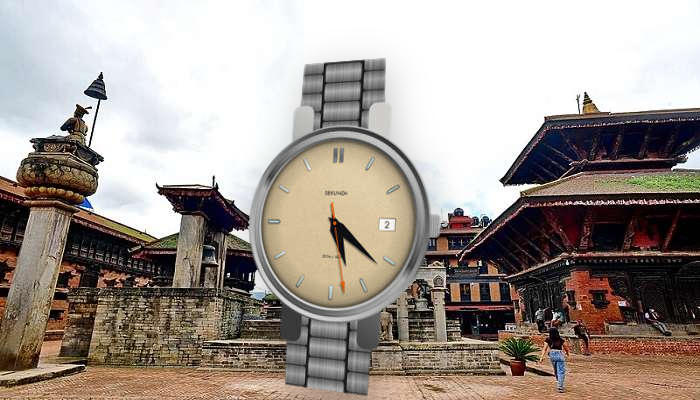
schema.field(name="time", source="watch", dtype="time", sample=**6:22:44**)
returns **5:21:28**
